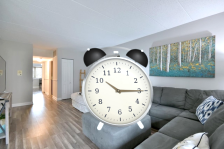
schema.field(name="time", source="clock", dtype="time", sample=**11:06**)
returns **10:15**
